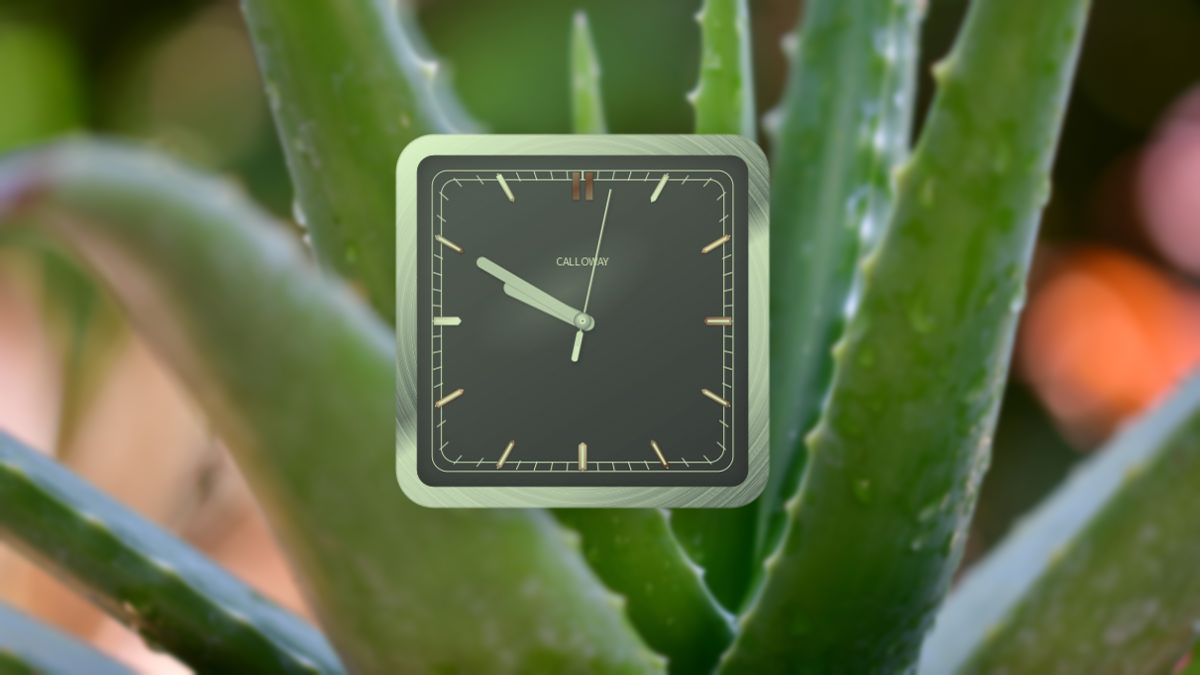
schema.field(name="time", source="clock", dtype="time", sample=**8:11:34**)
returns **9:50:02**
